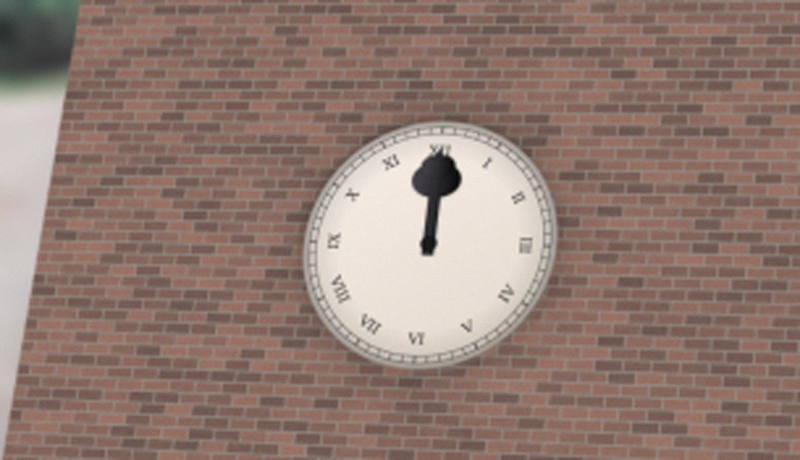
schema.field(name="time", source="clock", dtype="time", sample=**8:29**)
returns **12:00**
